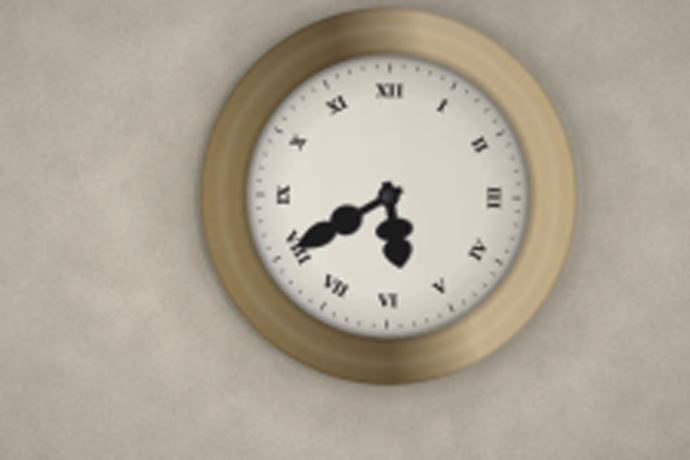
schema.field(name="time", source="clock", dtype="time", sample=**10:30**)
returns **5:40**
